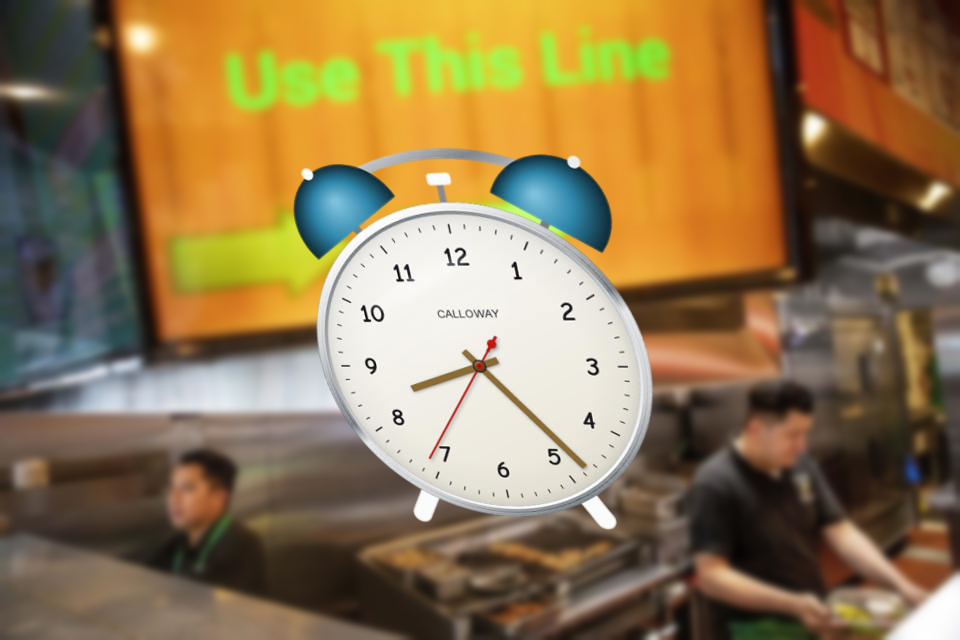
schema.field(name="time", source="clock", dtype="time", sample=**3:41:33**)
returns **8:23:36**
